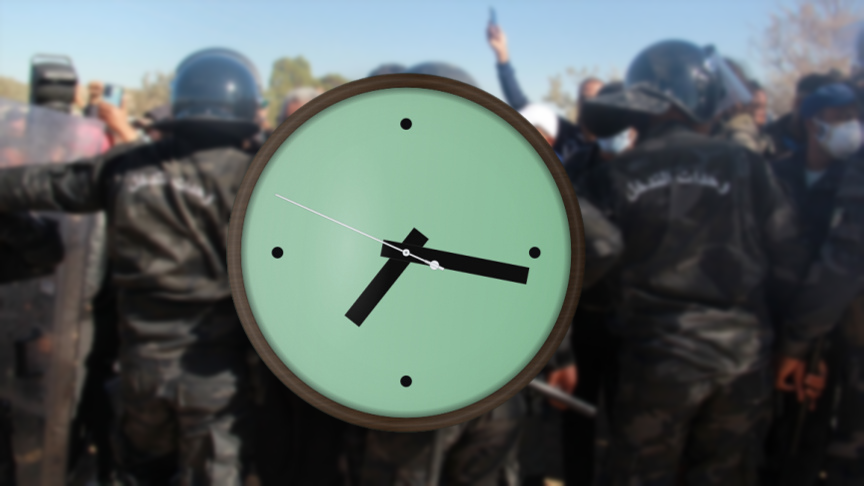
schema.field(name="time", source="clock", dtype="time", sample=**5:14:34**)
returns **7:16:49**
